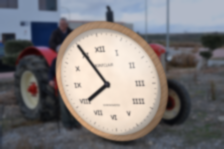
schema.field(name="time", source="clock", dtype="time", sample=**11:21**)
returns **7:55**
